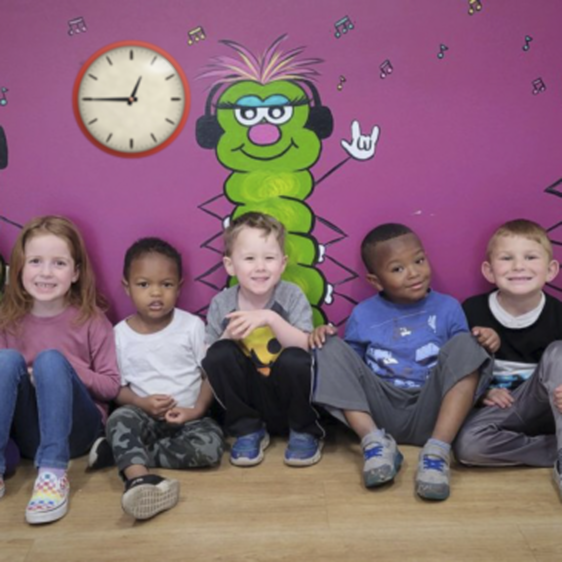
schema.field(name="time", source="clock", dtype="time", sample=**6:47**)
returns **12:45**
